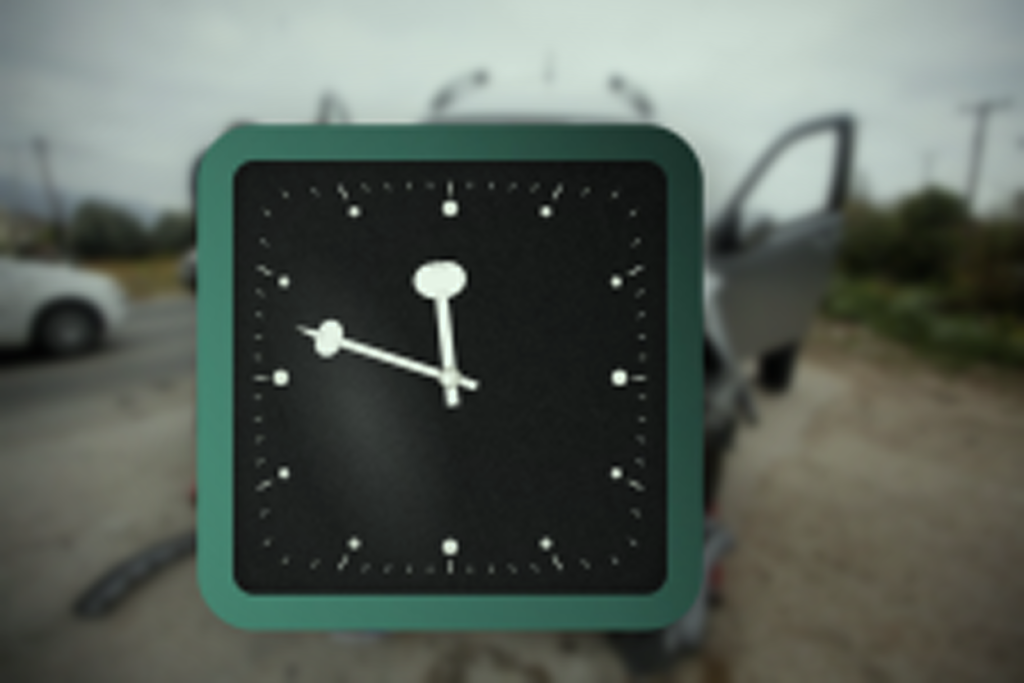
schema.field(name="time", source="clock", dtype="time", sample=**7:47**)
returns **11:48**
